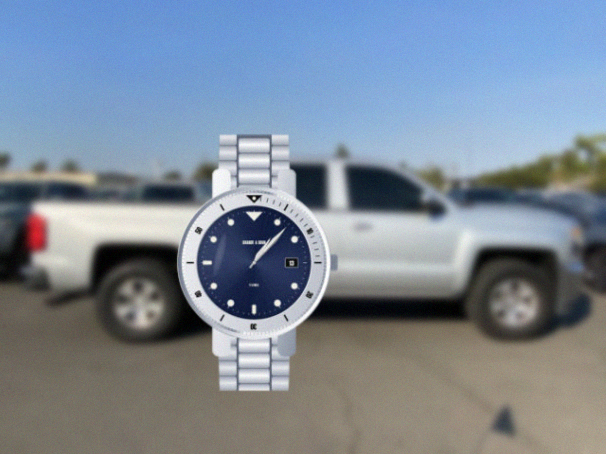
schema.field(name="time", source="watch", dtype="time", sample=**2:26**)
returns **1:07**
